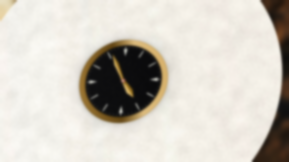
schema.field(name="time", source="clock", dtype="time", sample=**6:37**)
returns **4:56**
